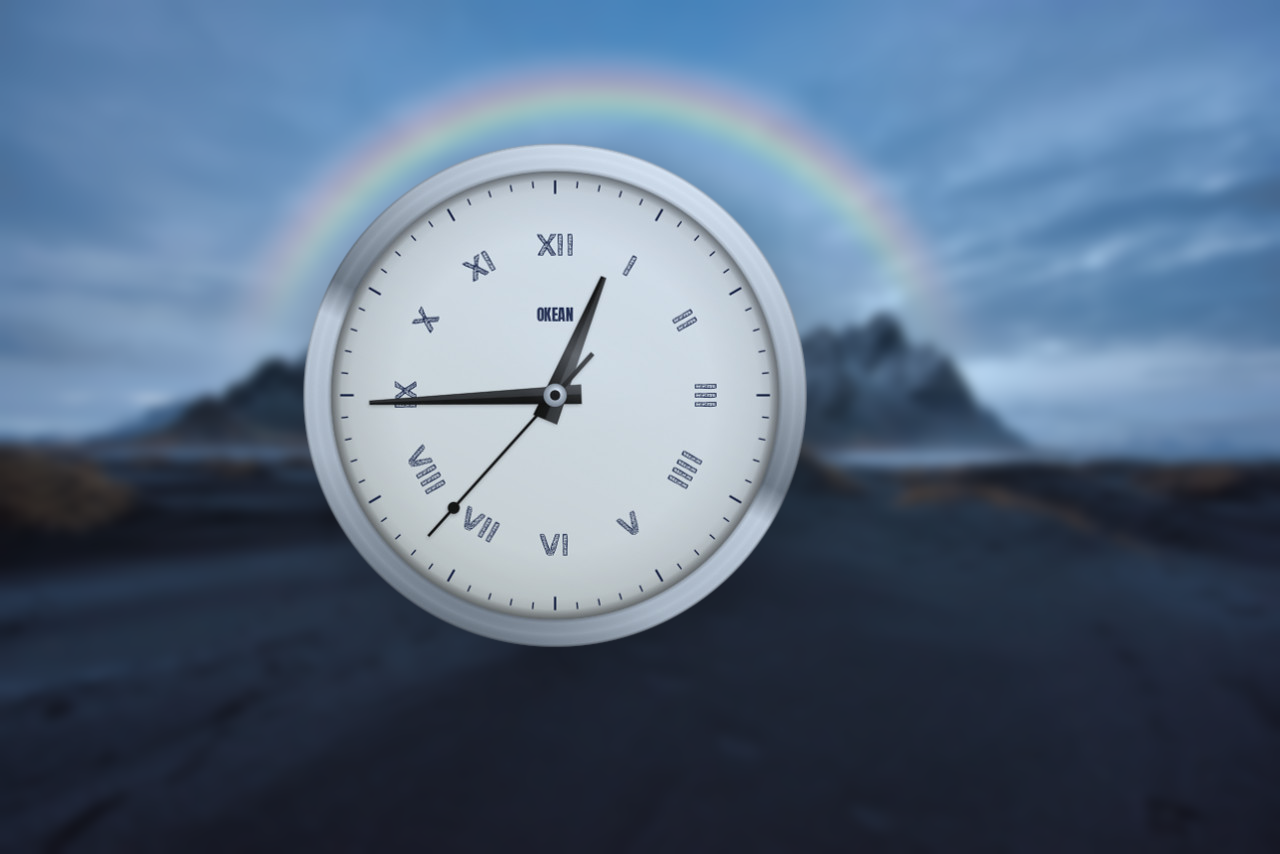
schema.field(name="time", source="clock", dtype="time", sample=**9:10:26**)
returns **12:44:37**
